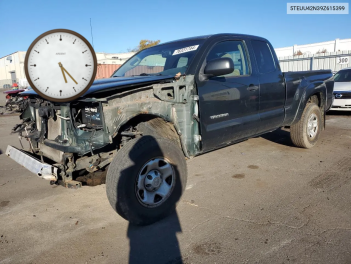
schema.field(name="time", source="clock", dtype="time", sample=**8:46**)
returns **5:23**
